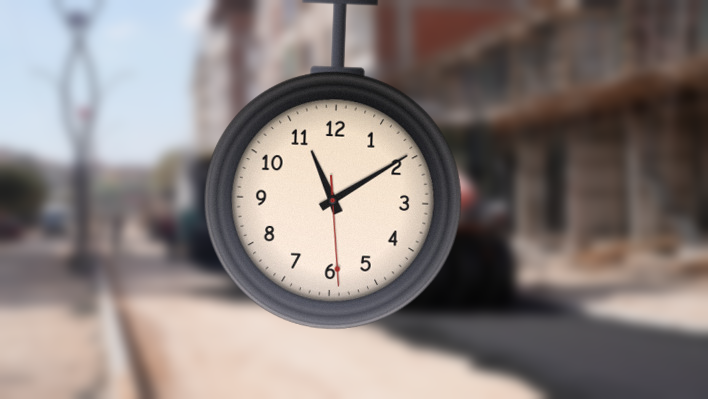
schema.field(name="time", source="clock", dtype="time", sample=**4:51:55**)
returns **11:09:29**
